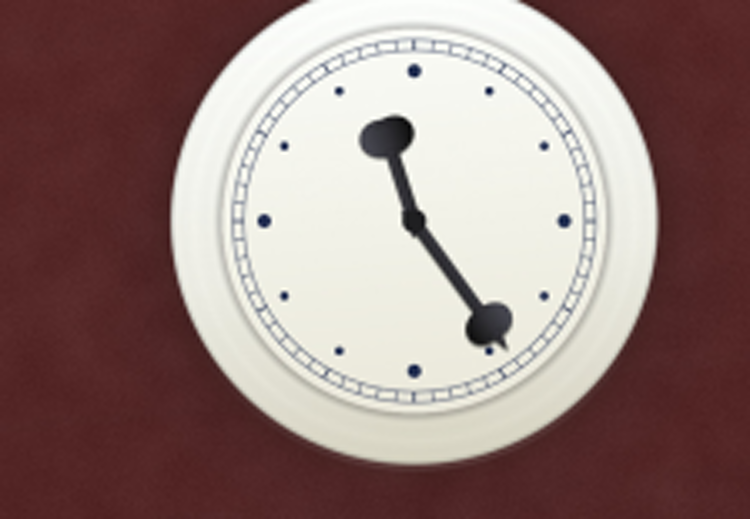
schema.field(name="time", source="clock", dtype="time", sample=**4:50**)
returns **11:24**
